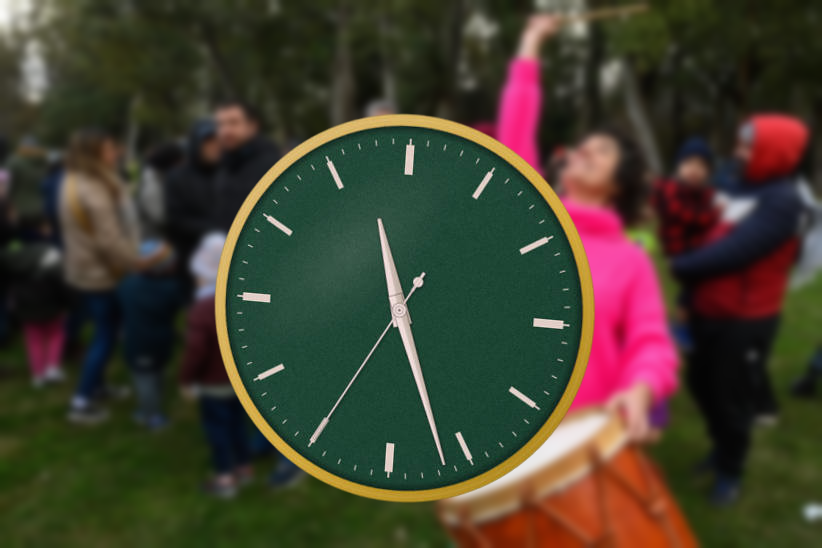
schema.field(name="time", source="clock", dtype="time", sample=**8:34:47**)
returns **11:26:35**
